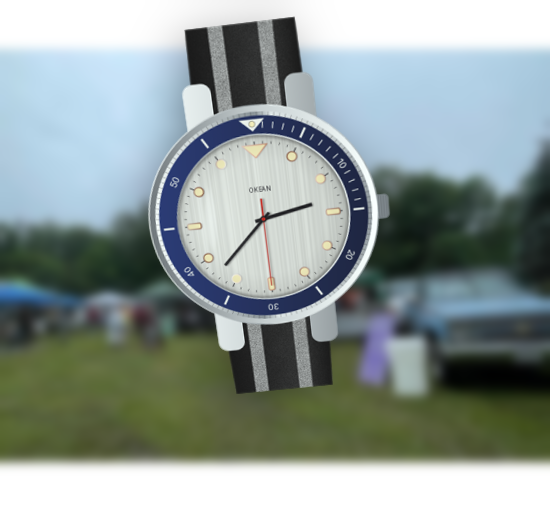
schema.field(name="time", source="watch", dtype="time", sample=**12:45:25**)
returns **2:37:30**
